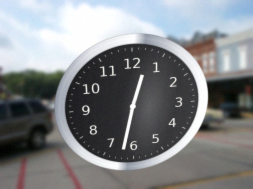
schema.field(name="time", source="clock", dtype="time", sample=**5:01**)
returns **12:32**
